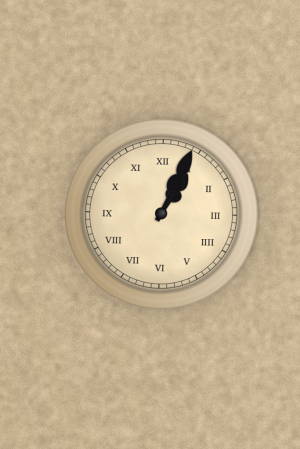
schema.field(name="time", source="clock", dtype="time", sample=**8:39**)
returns **1:04**
